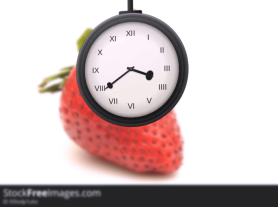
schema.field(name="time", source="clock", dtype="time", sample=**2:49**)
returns **3:39**
